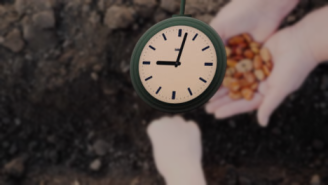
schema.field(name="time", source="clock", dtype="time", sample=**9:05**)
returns **9:02**
